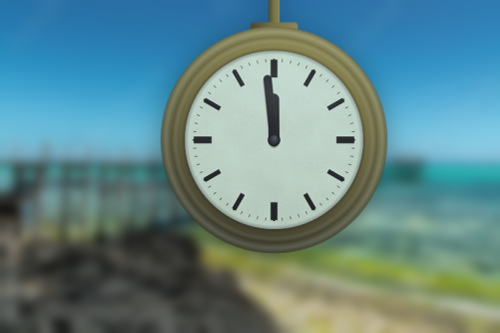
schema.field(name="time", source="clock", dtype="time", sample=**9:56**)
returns **11:59**
